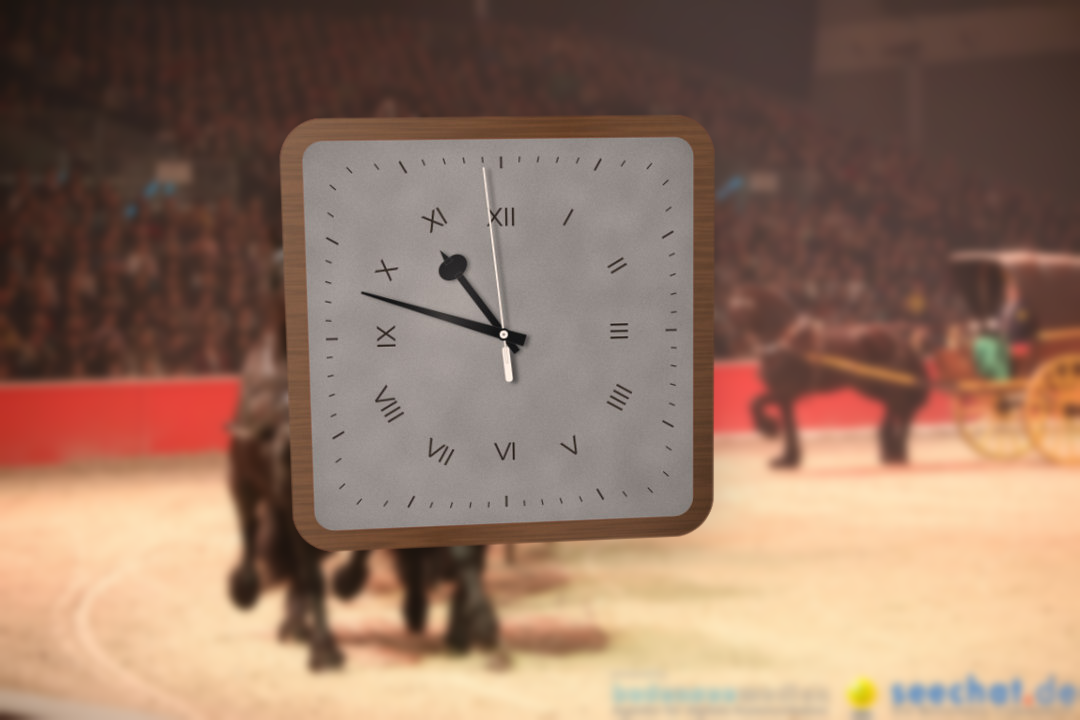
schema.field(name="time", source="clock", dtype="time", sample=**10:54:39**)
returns **10:47:59**
